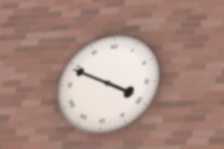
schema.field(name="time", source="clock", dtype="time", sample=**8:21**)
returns **3:49**
